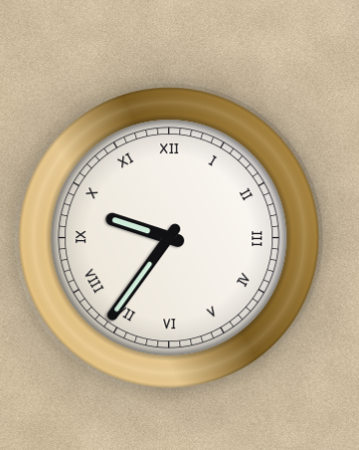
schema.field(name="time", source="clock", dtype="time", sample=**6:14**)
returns **9:36**
